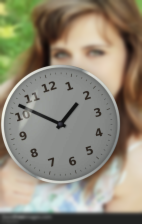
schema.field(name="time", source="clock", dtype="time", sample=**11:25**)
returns **1:52**
